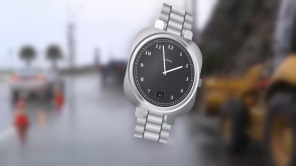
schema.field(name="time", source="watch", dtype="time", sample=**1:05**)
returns **1:57**
